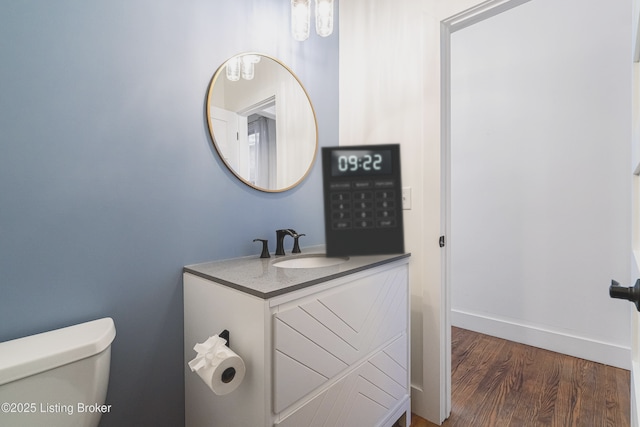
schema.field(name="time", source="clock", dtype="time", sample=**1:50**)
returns **9:22**
